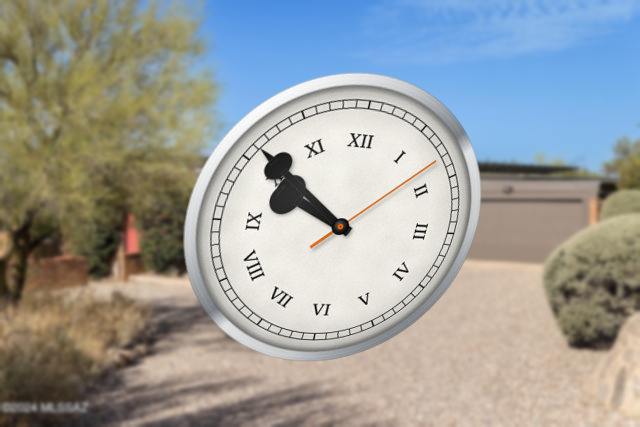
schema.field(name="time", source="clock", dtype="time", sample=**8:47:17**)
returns **9:51:08**
